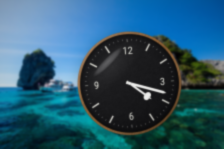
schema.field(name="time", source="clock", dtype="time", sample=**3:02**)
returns **4:18**
